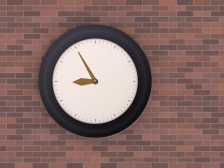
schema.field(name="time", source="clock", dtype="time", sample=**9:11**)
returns **8:55**
